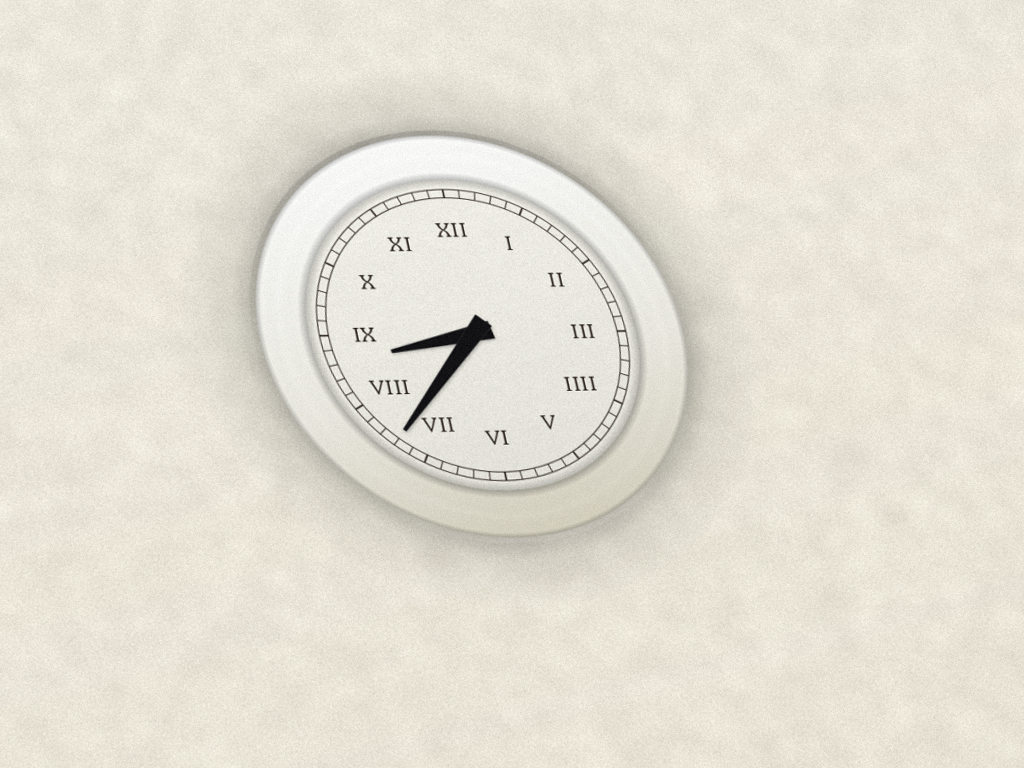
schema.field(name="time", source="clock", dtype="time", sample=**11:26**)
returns **8:37**
